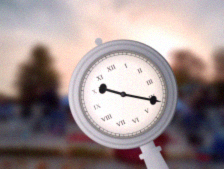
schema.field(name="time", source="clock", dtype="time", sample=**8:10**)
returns **10:21**
